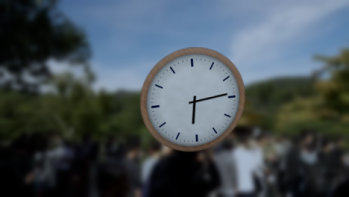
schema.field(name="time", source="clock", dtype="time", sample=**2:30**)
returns **6:14**
